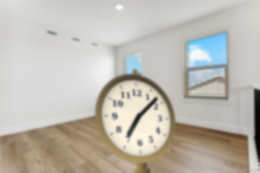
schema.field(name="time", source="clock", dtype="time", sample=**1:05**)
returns **7:08**
